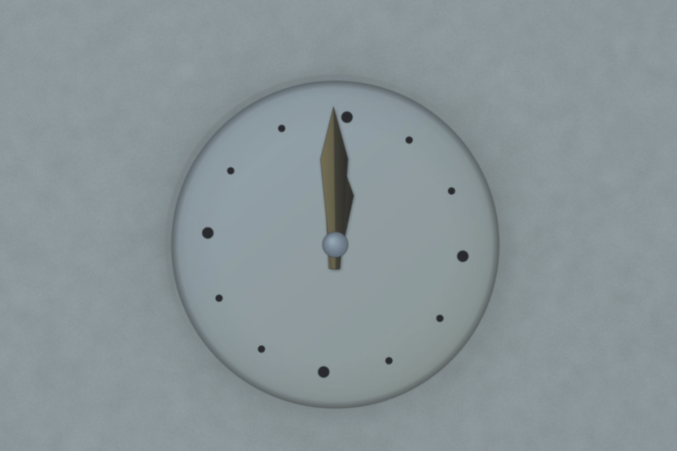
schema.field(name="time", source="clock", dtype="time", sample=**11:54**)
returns **11:59**
